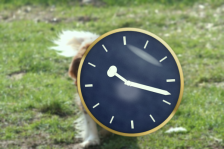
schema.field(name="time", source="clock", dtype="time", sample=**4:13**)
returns **10:18**
